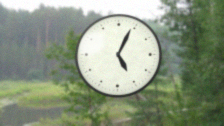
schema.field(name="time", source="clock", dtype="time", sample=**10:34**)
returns **5:04**
